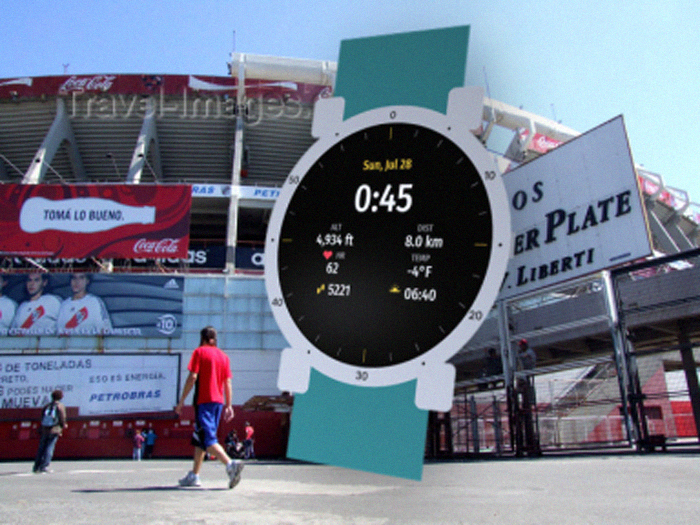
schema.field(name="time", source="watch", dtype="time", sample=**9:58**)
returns **0:45**
